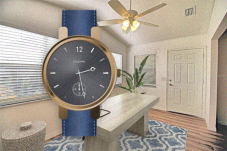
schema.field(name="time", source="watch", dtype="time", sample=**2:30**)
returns **2:28**
